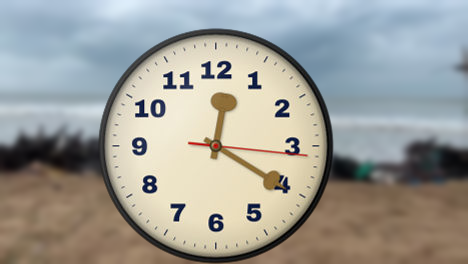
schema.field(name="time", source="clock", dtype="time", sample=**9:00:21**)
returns **12:20:16**
